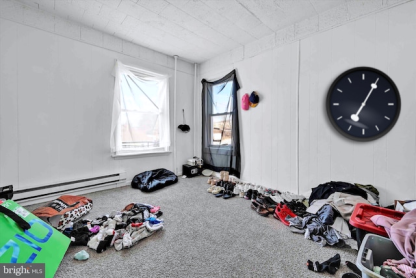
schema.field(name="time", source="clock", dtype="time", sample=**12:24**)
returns **7:05**
